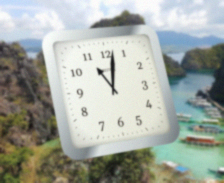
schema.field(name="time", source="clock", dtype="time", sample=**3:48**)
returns **11:02**
